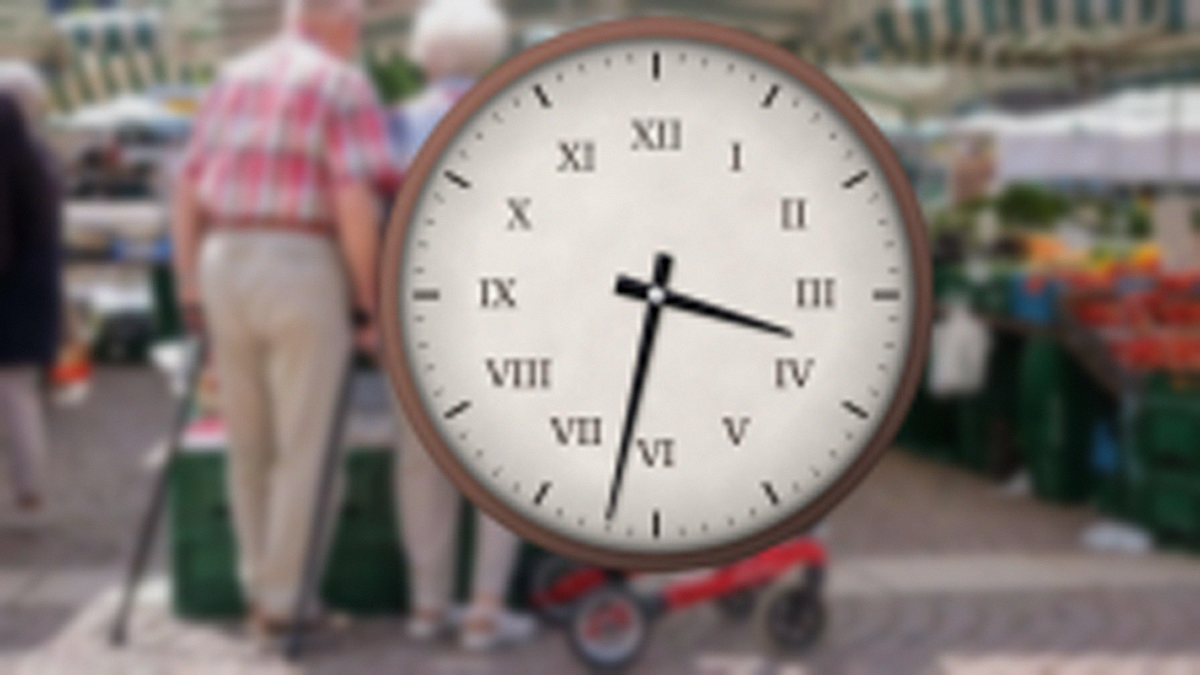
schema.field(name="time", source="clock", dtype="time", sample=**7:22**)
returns **3:32**
